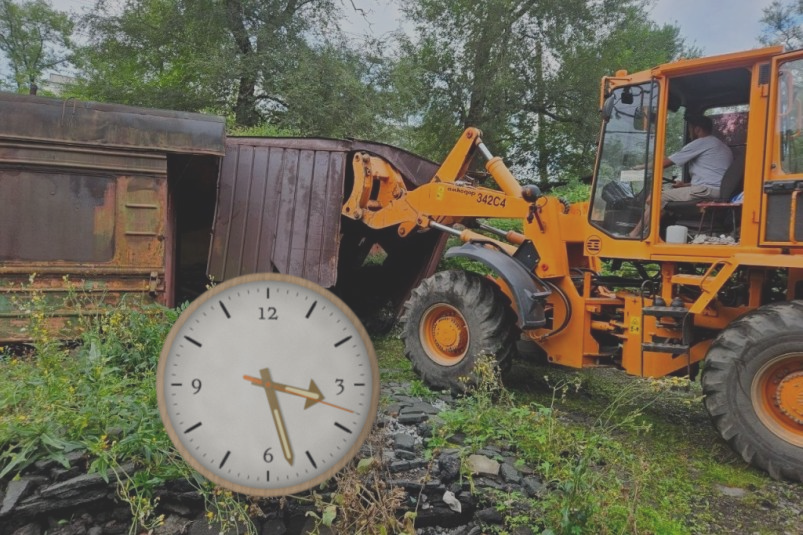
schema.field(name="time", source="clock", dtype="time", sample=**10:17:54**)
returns **3:27:18**
